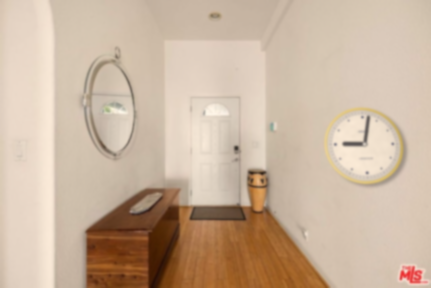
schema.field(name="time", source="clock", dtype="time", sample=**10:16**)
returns **9:02**
